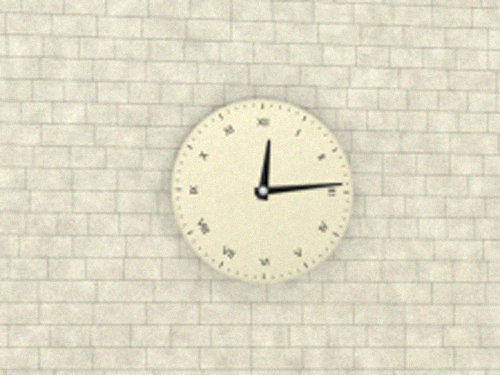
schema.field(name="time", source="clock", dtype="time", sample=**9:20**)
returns **12:14**
